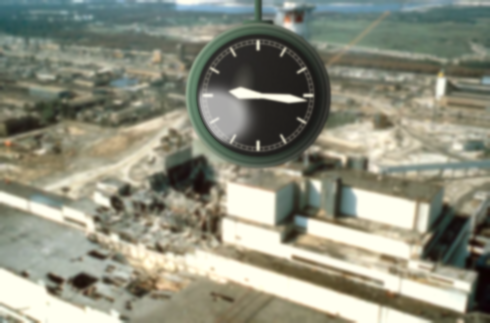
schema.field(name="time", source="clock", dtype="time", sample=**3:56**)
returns **9:16**
